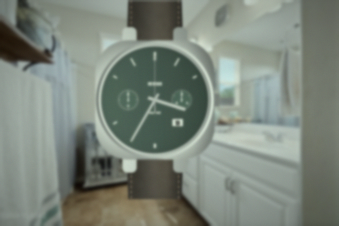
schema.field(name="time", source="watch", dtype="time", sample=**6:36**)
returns **3:35**
